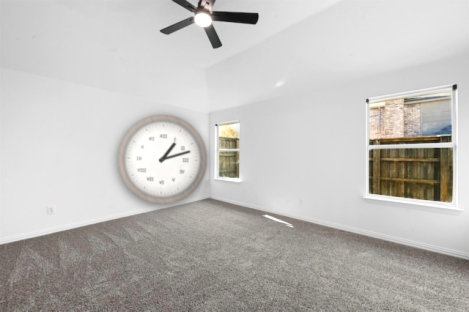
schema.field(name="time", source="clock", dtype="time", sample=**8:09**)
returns **1:12**
